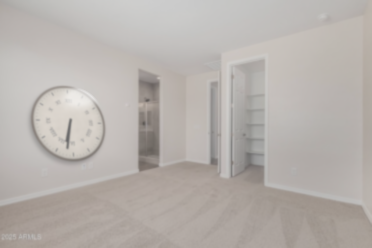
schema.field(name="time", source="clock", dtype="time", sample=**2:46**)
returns **6:32**
